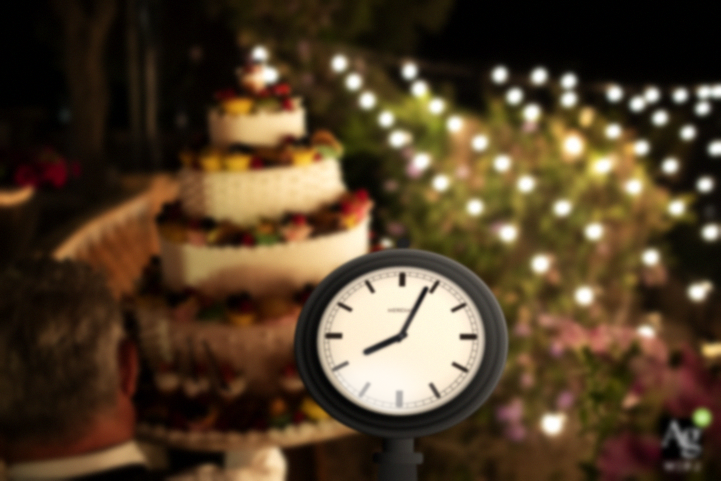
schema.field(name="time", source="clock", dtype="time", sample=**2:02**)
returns **8:04**
